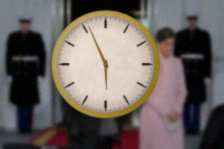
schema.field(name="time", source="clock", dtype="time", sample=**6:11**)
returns **5:56**
